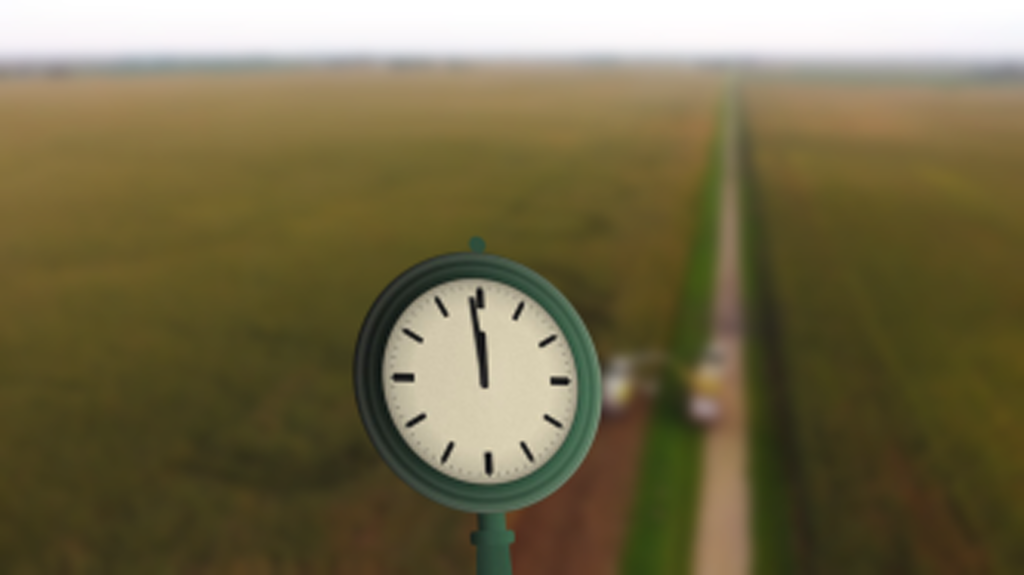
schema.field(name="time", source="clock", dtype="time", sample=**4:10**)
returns **11:59**
